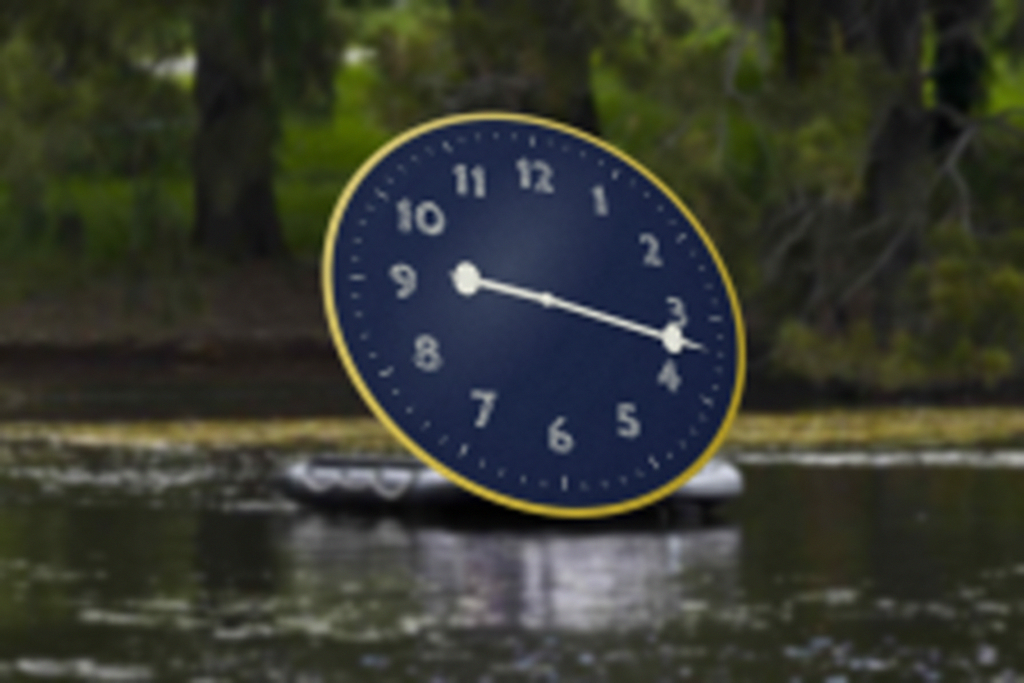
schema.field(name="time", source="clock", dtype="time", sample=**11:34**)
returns **9:17**
